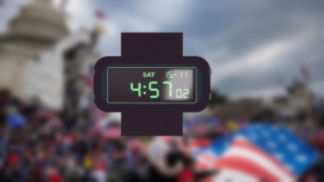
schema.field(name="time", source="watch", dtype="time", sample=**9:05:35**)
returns **4:57:02**
